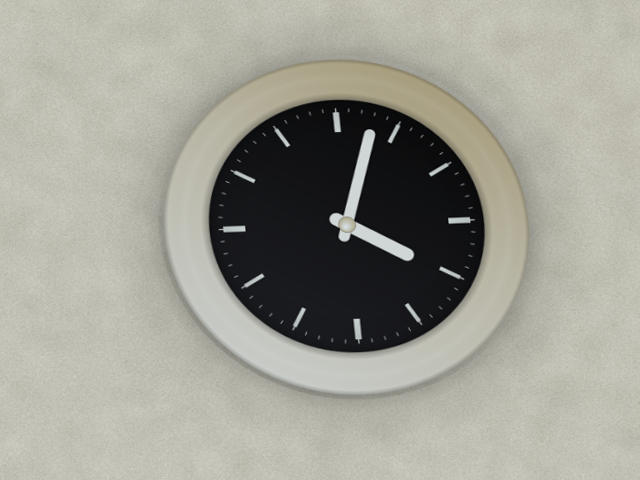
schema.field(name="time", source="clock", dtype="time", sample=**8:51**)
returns **4:03**
